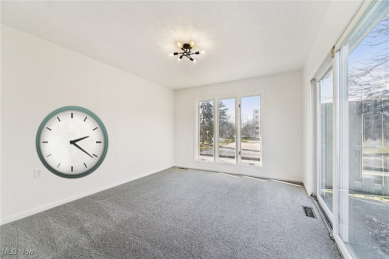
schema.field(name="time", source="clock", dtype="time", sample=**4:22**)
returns **2:21**
